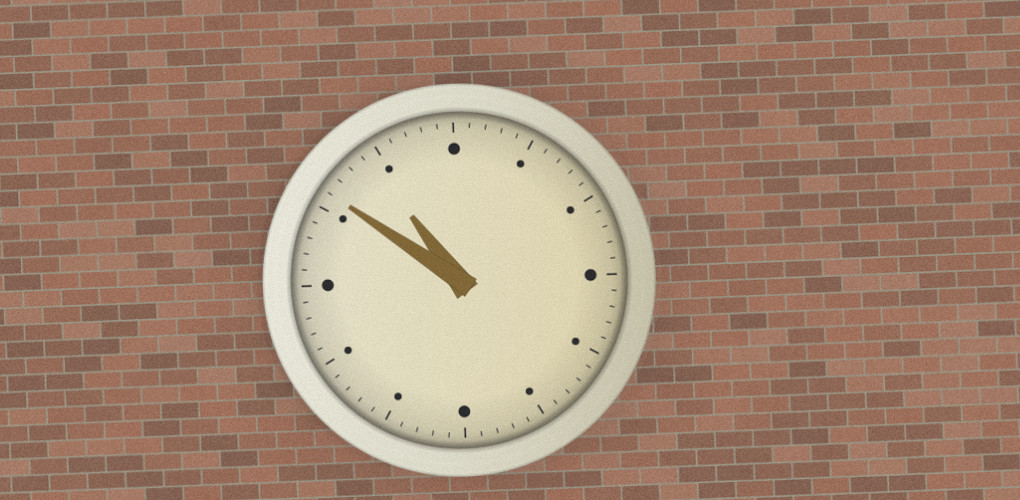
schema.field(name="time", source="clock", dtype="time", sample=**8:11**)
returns **10:51**
